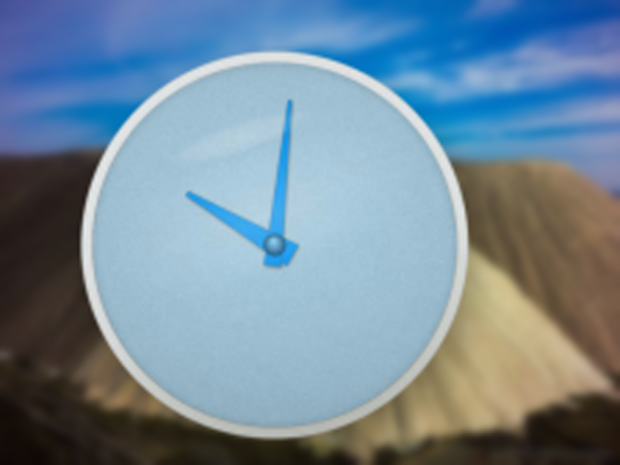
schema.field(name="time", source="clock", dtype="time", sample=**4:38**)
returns **10:01**
